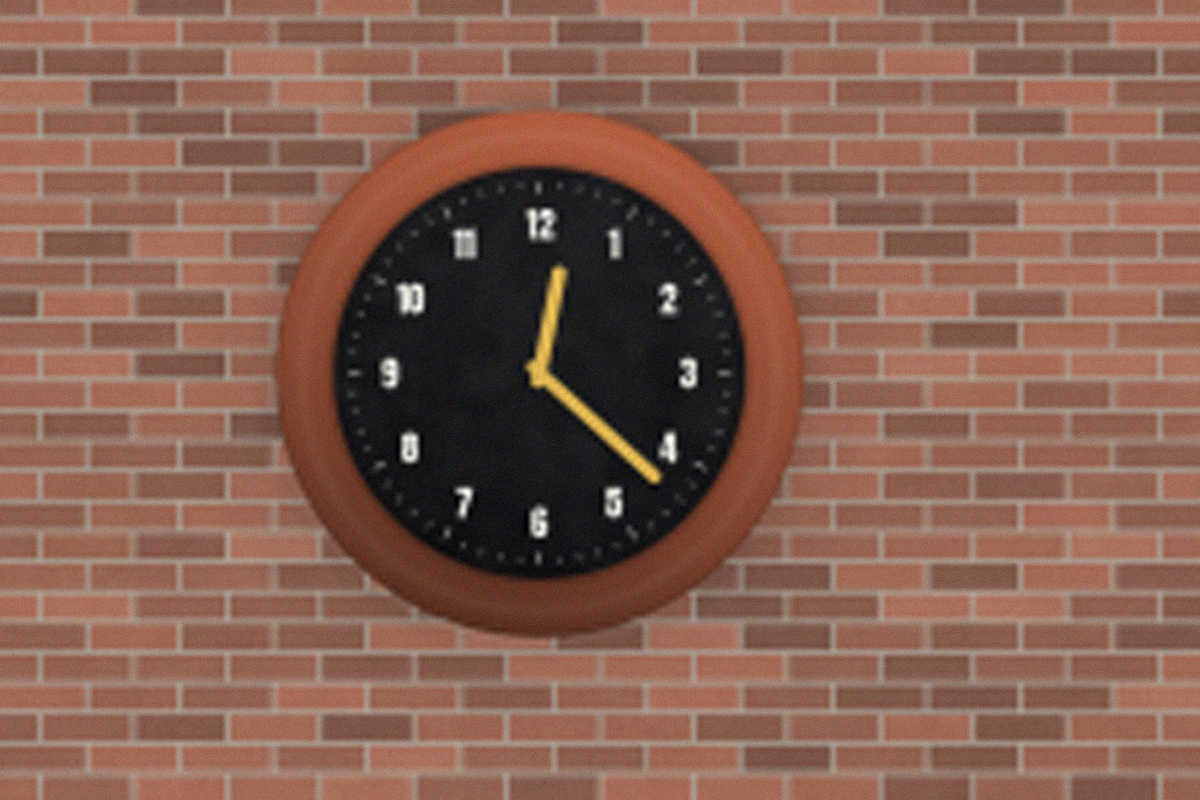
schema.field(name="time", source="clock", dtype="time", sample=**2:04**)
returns **12:22**
